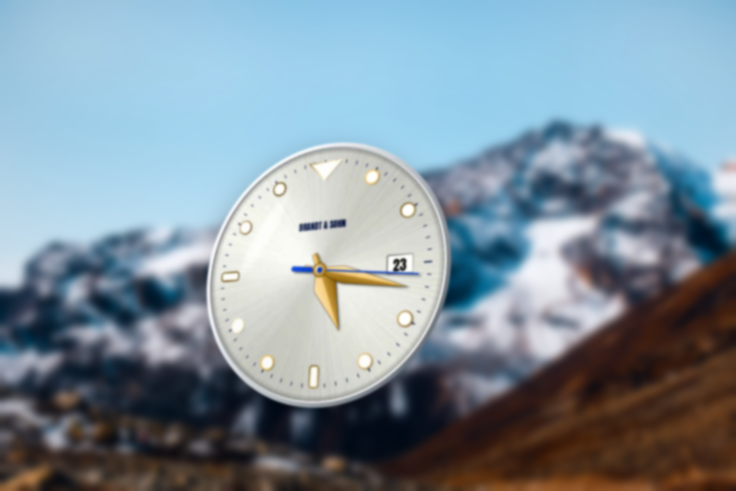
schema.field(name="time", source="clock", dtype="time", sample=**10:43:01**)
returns **5:17:16**
